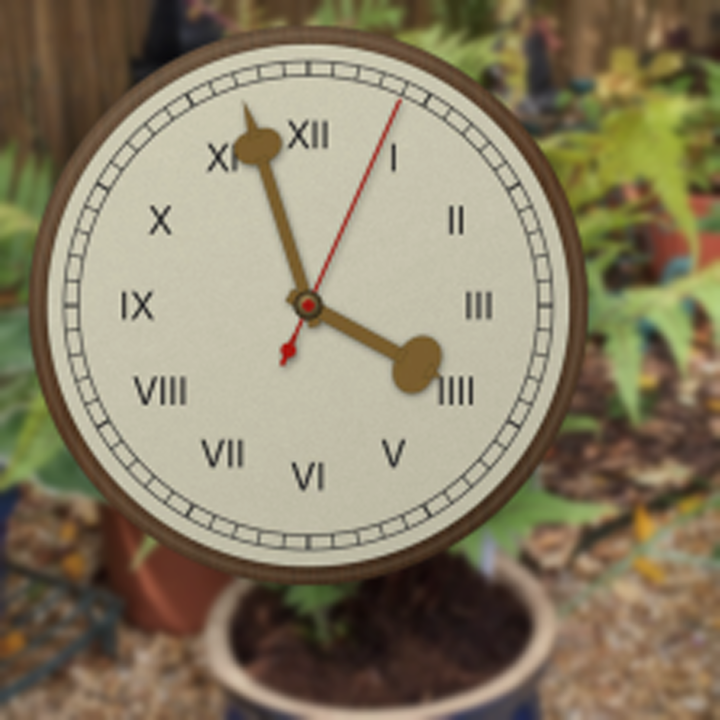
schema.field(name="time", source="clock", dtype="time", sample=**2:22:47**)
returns **3:57:04**
